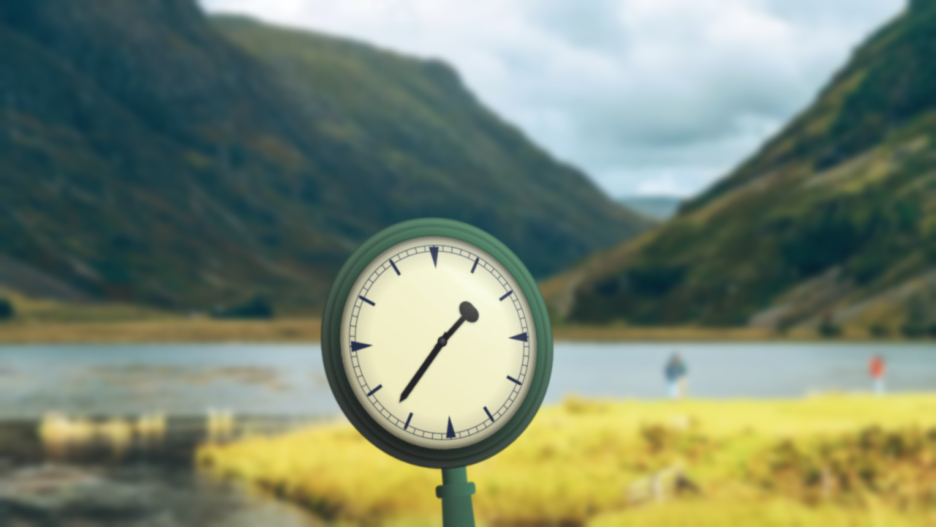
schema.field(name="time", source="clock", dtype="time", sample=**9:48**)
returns **1:37**
